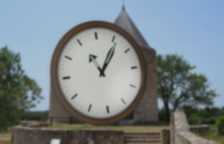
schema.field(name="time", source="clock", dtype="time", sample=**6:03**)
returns **11:06**
